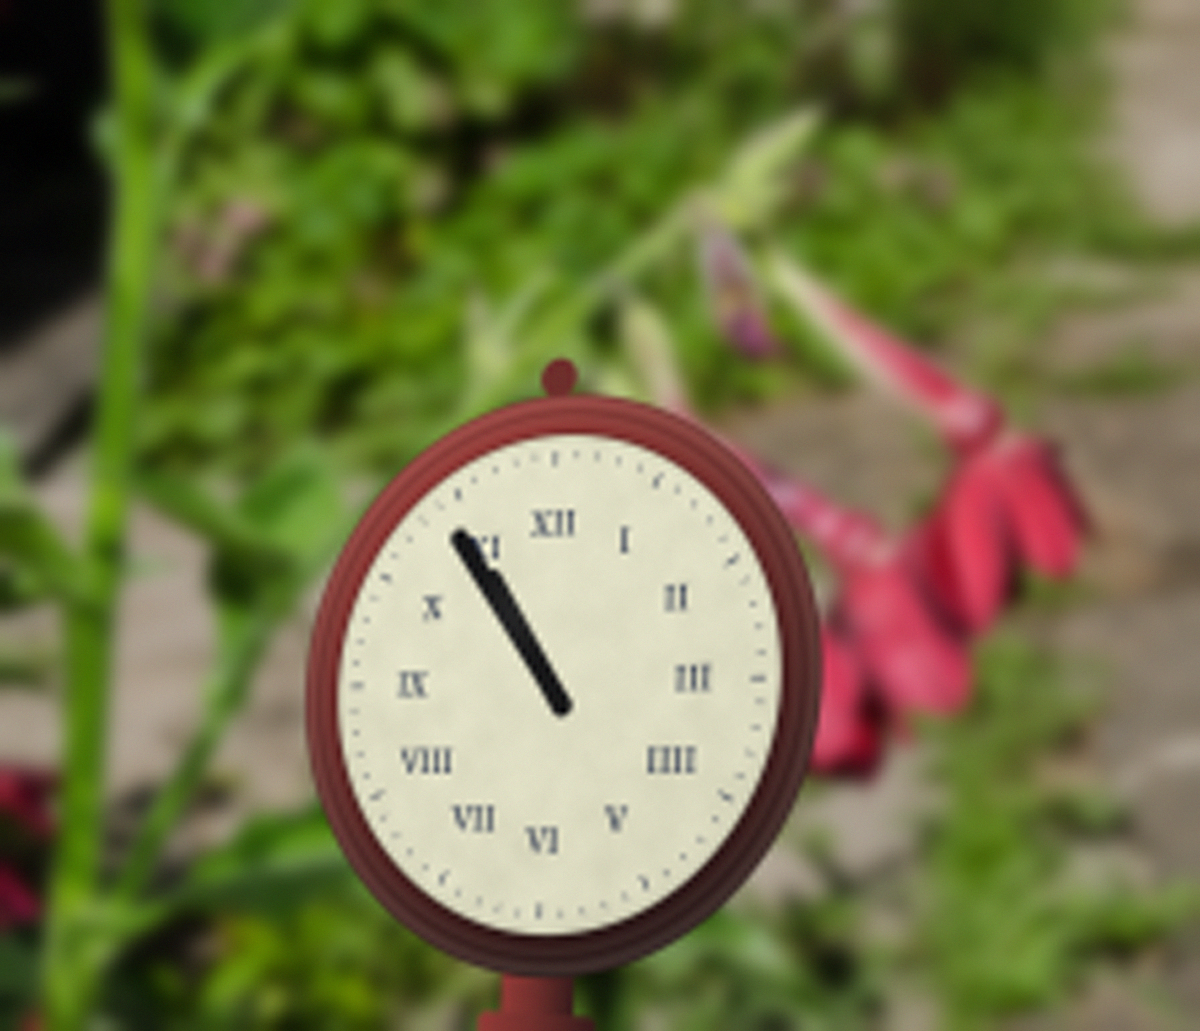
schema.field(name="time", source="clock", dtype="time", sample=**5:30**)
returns **10:54**
